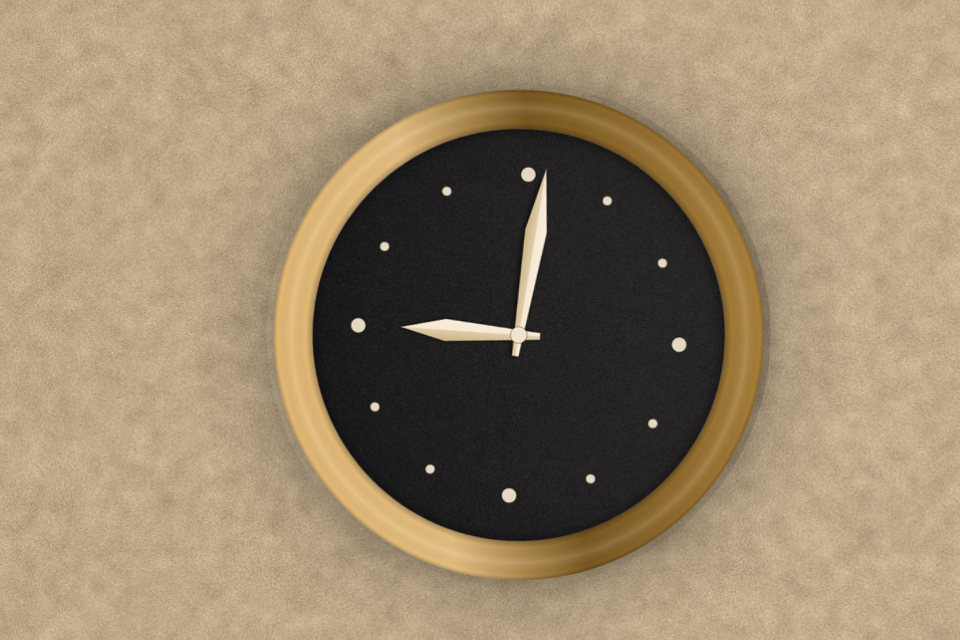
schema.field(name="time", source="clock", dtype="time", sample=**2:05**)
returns **9:01**
